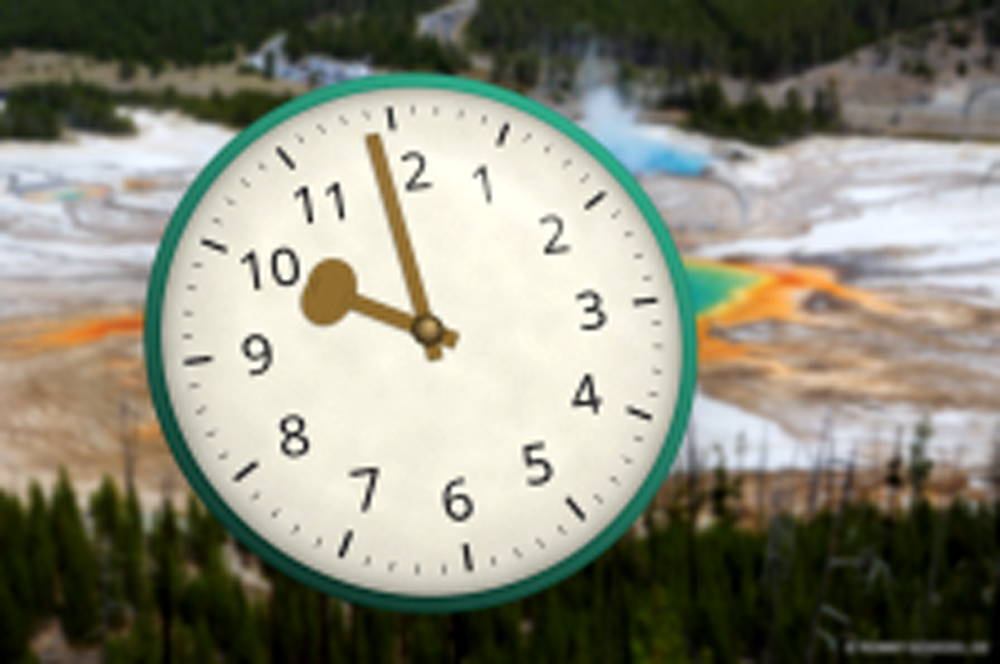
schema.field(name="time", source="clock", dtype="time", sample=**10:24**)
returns **9:59**
